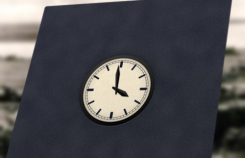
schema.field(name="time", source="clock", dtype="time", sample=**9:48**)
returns **3:59**
